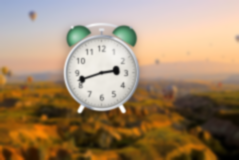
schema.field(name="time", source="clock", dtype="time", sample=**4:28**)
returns **2:42**
